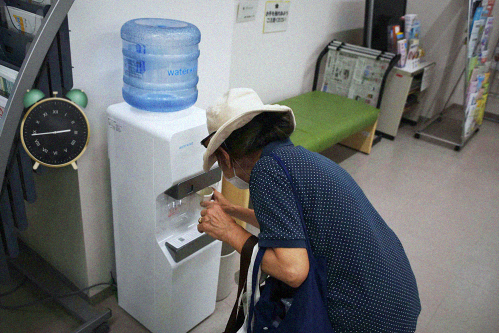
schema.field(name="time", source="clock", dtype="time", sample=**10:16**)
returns **2:44**
